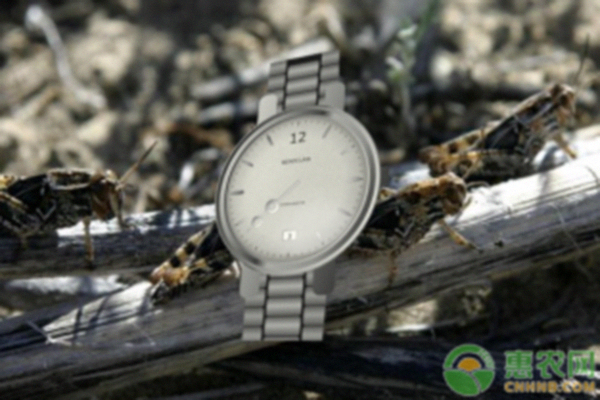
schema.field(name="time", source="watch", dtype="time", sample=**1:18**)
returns **7:38**
